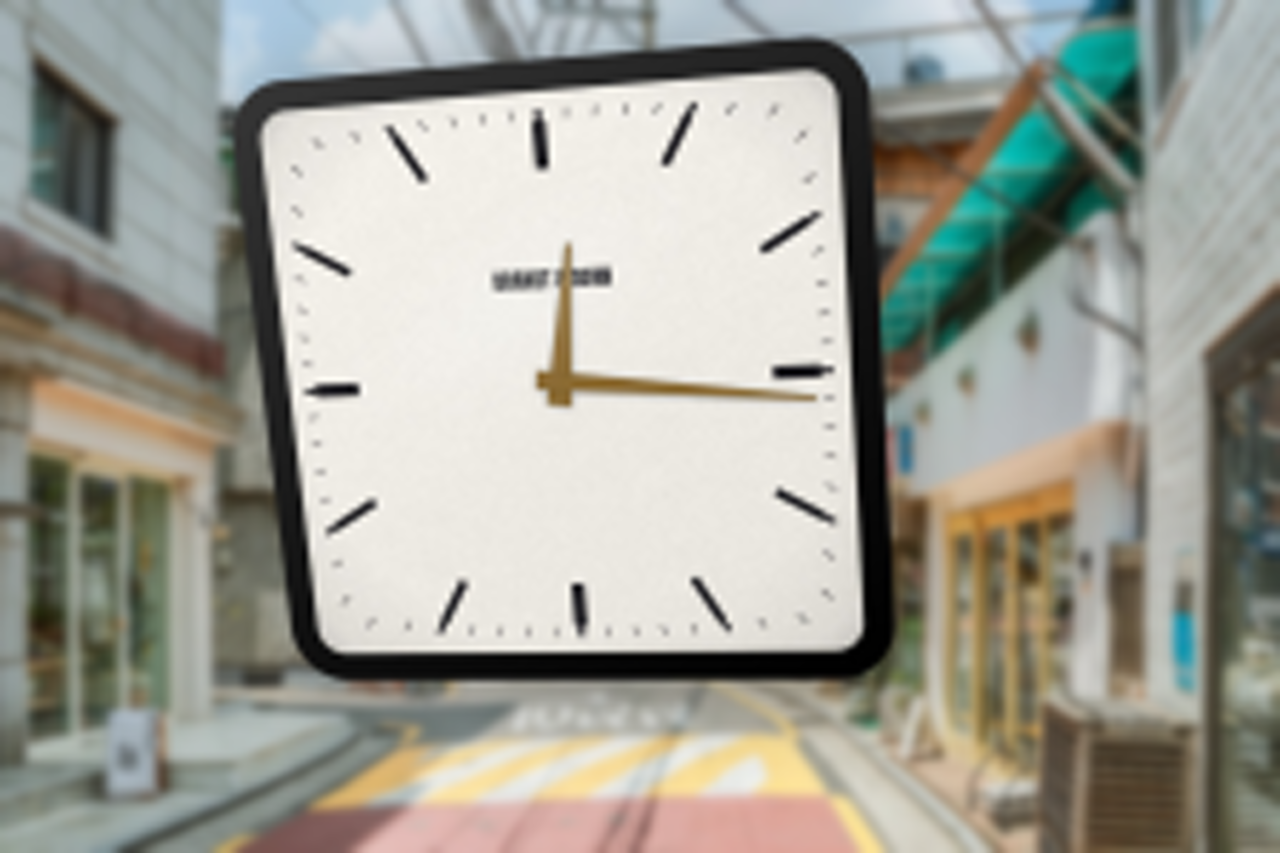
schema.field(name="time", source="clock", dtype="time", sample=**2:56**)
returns **12:16**
